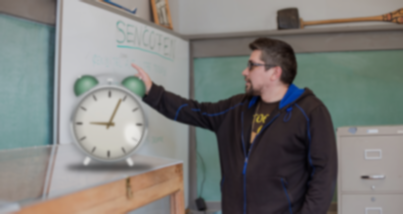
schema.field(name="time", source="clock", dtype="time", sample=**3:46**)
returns **9:04**
